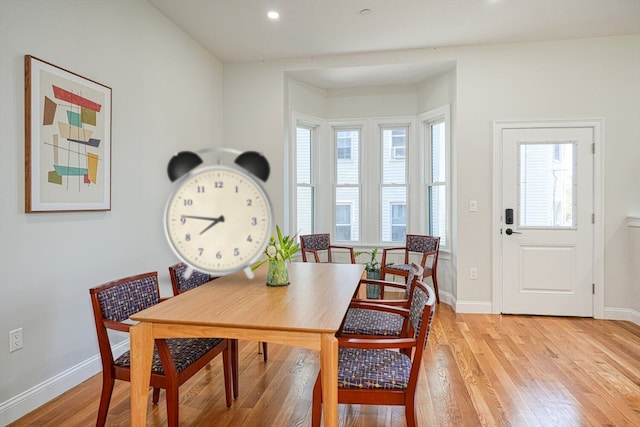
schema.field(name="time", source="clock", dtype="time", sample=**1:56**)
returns **7:46**
